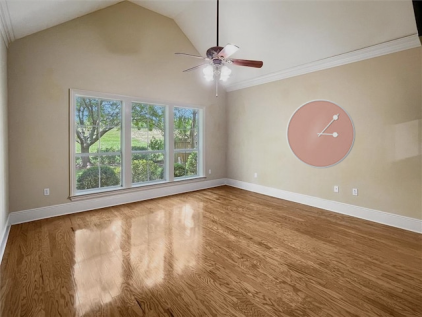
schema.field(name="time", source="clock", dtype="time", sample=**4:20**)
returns **3:07**
